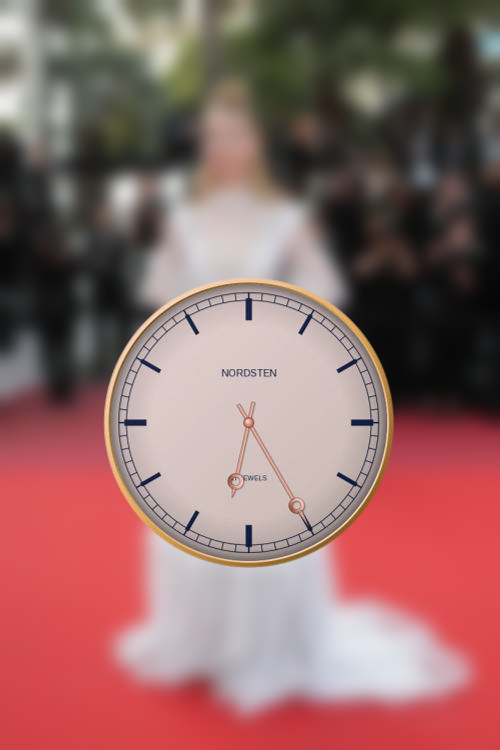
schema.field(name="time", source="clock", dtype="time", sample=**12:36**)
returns **6:25**
